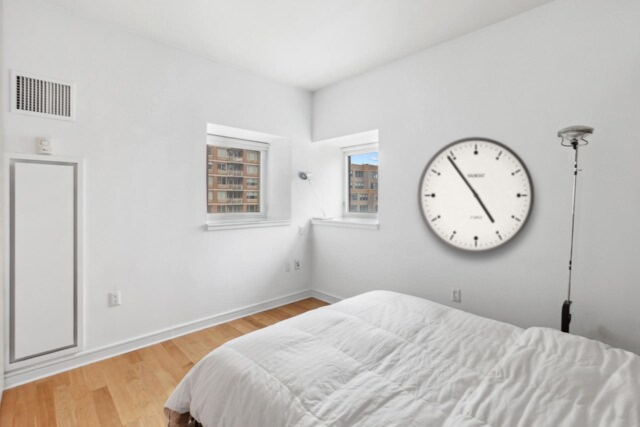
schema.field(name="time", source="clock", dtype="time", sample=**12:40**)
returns **4:54**
